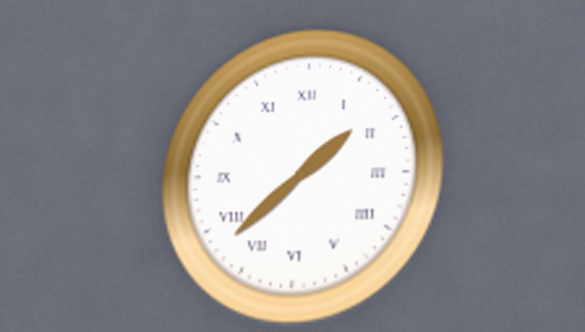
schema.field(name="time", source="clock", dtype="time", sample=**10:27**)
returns **1:38**
